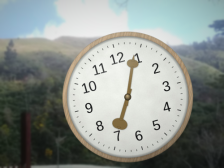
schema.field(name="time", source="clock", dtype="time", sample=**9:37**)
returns **7:04**
